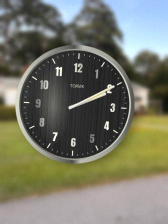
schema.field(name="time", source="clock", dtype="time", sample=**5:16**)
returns **2:10**
